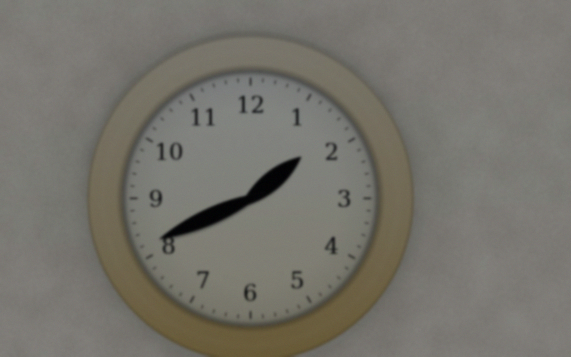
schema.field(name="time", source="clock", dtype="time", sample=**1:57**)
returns **1:41**
